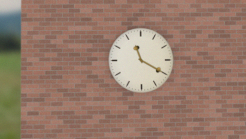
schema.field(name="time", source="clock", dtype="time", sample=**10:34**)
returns **11:20**
